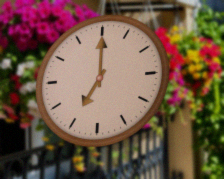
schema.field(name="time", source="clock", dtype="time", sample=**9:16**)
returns **7:00**
